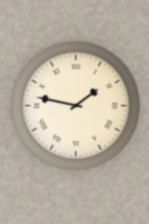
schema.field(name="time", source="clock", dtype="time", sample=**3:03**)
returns **1:47**
